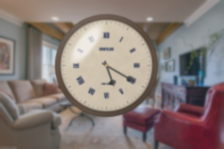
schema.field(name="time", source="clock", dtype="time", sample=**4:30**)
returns **5:20**
